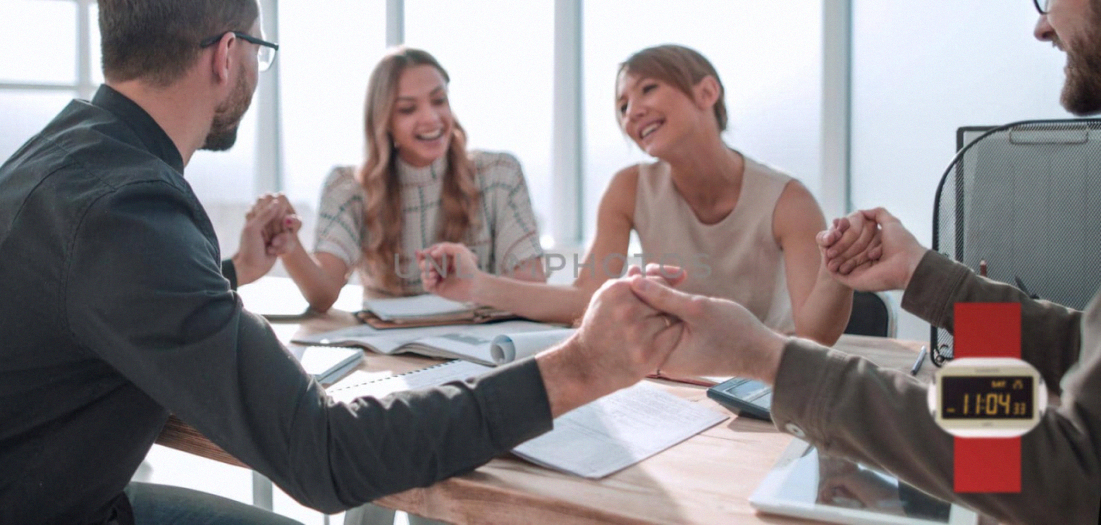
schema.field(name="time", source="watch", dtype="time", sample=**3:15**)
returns **11:04**
